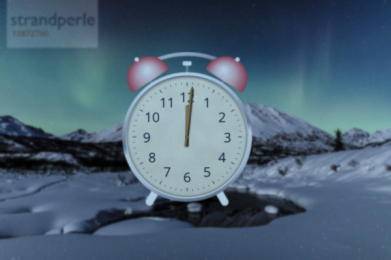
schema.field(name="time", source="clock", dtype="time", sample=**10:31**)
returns **12:01**
